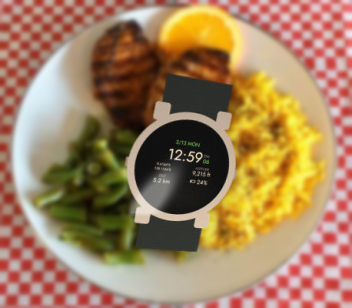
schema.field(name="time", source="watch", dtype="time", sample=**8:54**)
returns **12:59**
